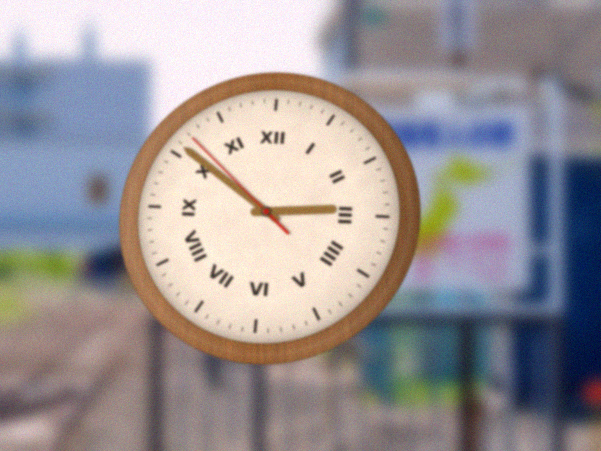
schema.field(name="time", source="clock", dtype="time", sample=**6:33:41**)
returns **2:50:52**
